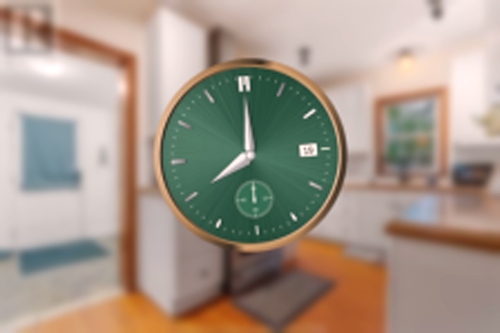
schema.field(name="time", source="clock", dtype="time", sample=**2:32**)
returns **8:00**
